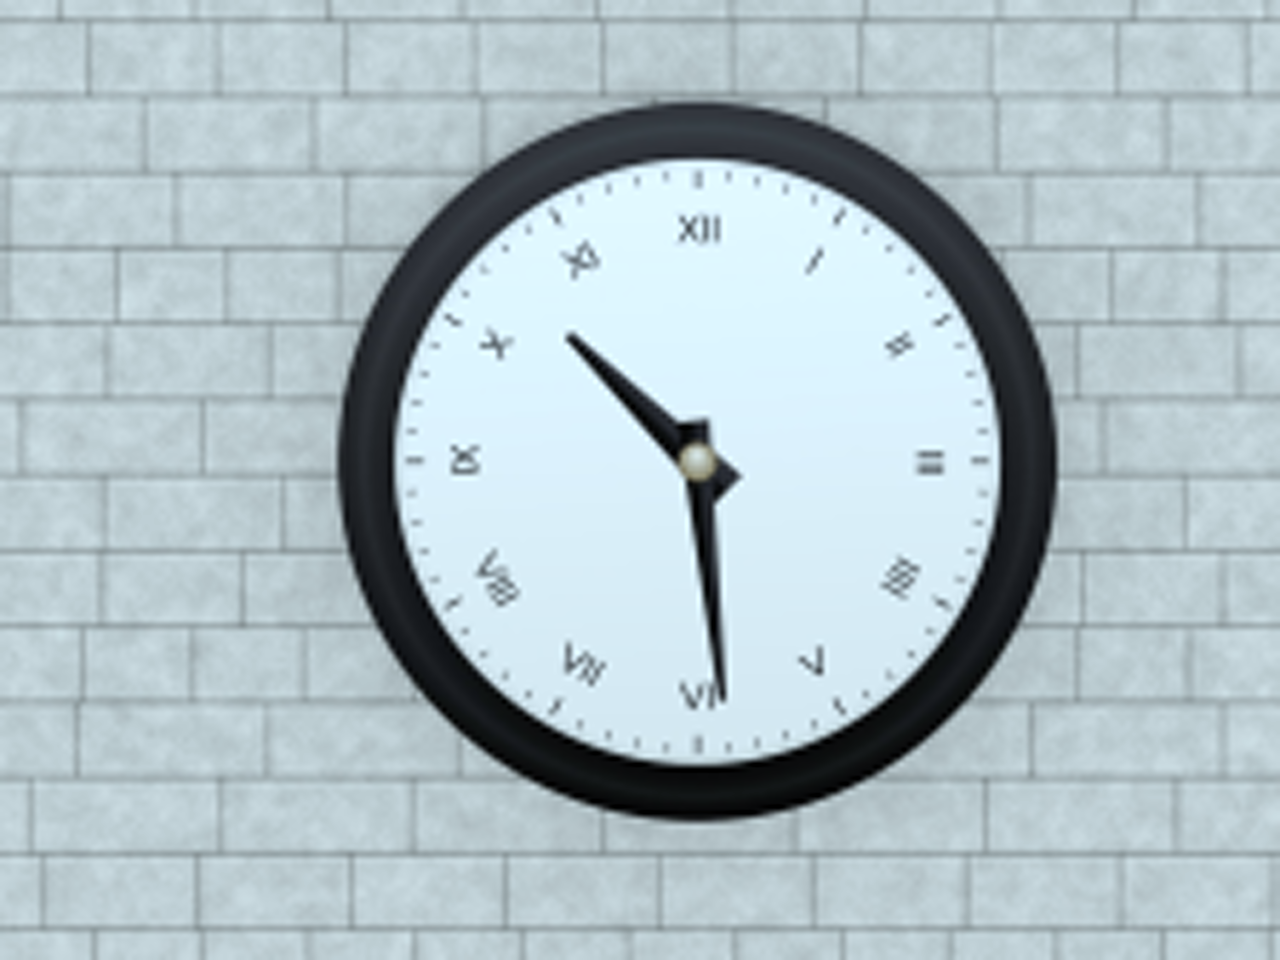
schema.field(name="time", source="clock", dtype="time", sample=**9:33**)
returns **10:29**
